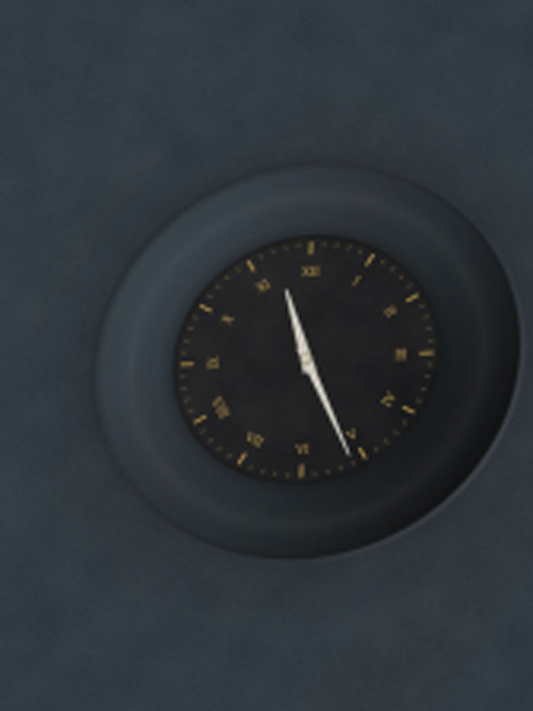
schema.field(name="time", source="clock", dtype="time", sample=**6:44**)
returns **11:26**
